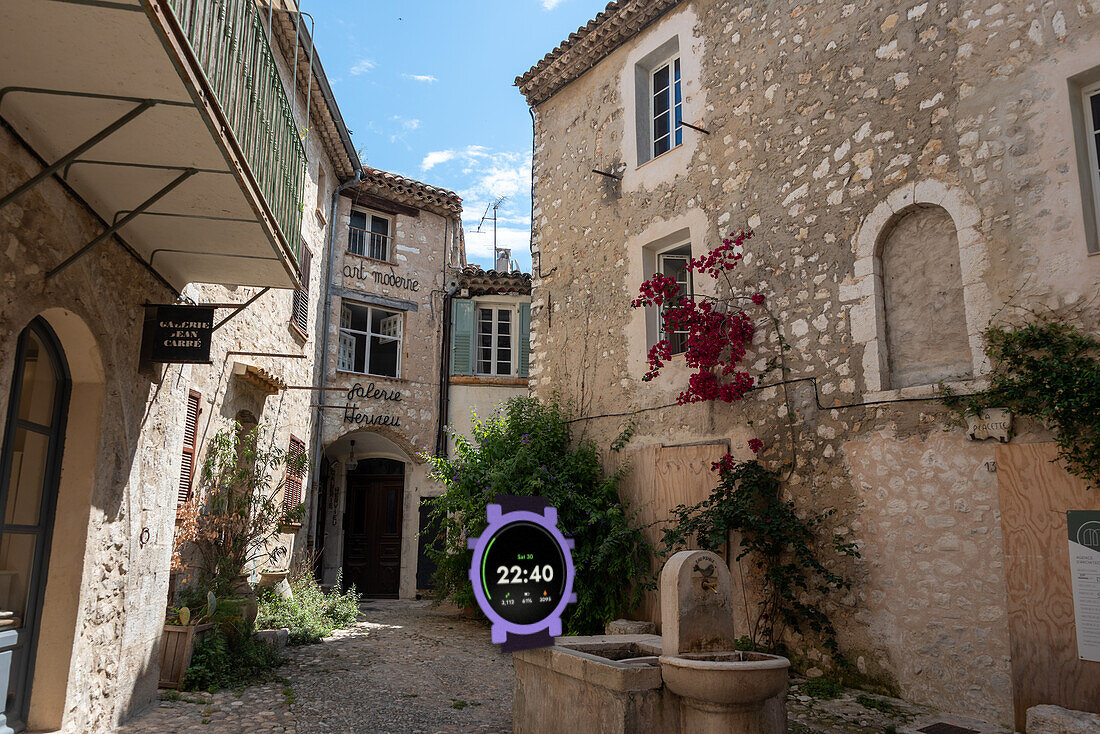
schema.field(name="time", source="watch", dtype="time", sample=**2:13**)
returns **22:40**
